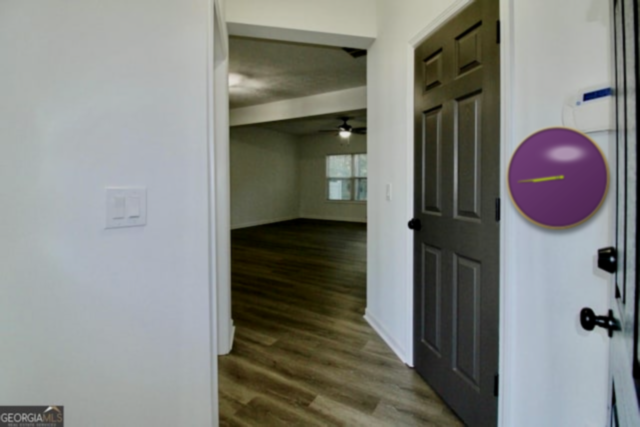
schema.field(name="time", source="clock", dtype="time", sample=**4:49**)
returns **8:44**
